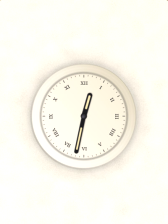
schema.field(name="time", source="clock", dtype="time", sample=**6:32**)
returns **12:32**
